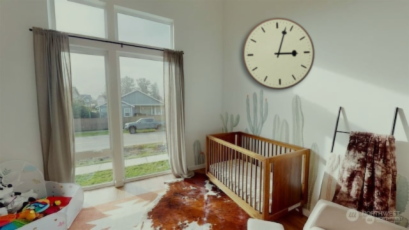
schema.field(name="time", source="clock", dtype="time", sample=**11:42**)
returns **3:03**
